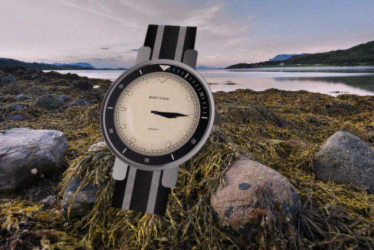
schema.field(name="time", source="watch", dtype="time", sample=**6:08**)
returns **3:15**
